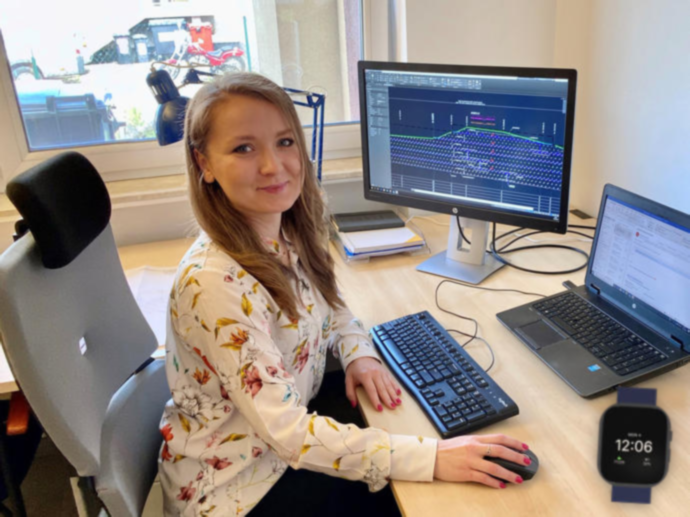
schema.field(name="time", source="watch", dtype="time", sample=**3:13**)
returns **12:06**
